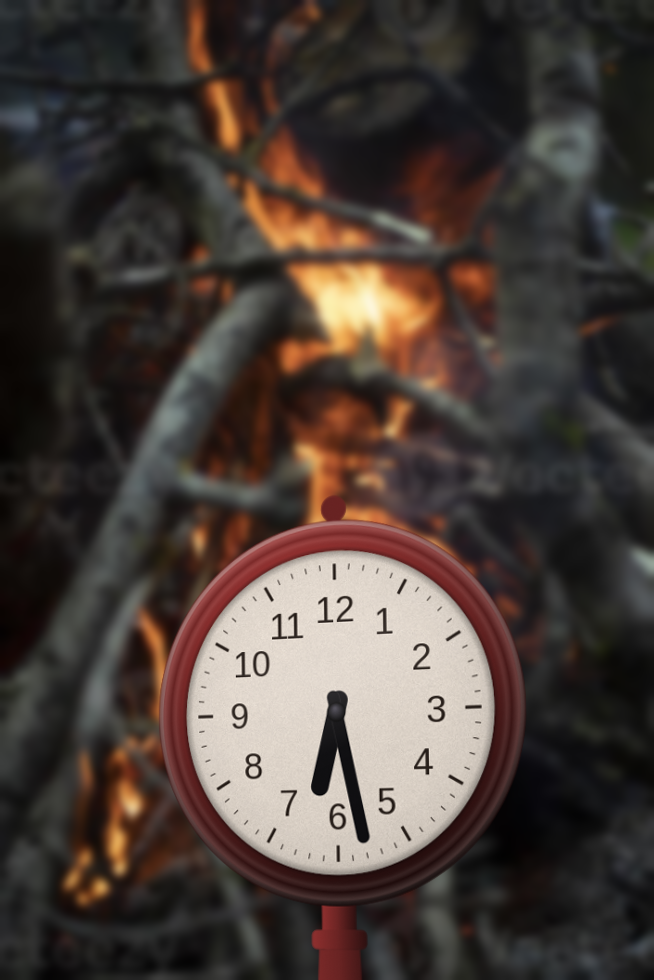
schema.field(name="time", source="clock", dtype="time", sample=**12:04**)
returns **6:28**
